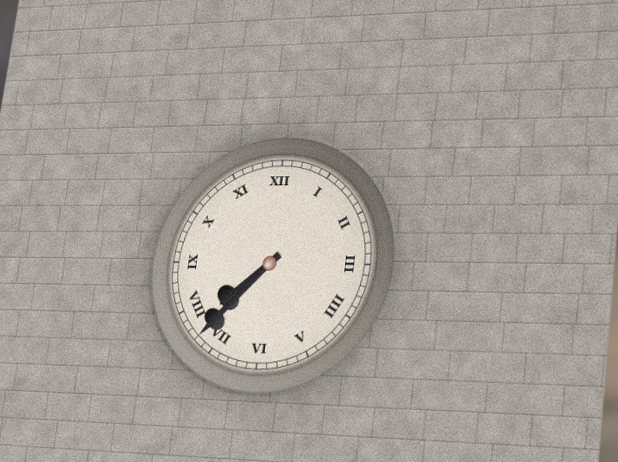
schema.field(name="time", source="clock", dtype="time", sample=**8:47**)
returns **7:37**
